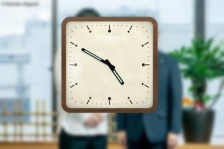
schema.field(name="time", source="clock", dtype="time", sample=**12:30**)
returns **4:50**
